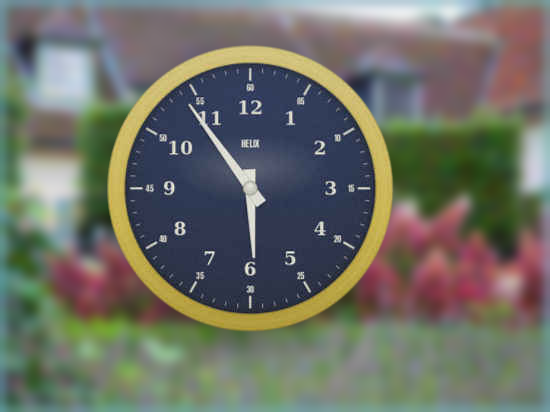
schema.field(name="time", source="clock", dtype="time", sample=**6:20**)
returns **5:54**
